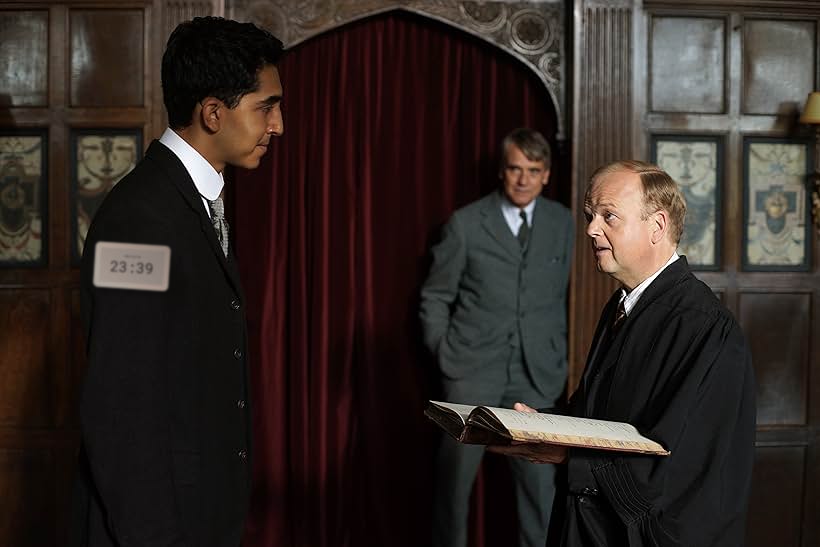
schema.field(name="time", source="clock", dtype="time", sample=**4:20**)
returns **23:39**
